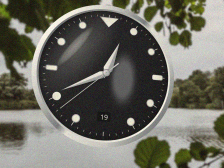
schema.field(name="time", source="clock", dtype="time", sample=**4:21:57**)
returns **12:40:38**
